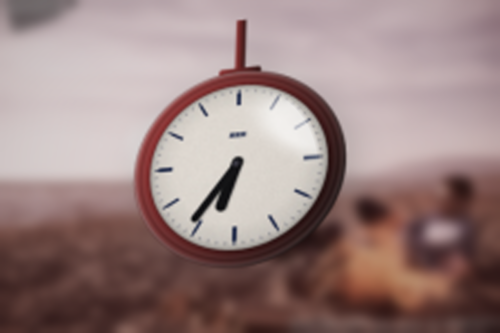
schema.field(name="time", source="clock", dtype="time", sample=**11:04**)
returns **6:36**
